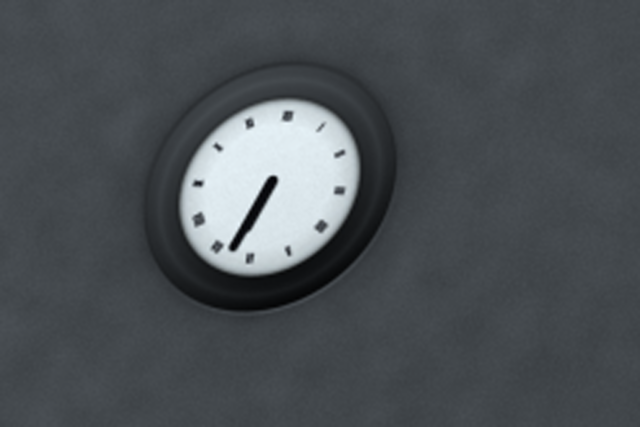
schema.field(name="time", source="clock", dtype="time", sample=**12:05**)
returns **6:33**
